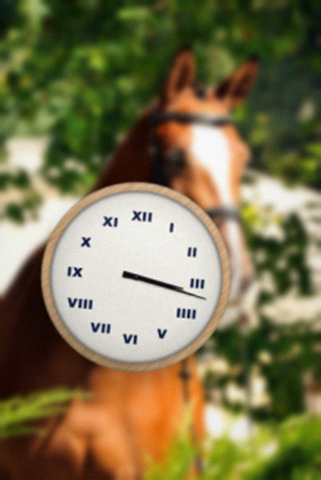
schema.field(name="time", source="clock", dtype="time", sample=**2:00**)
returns **3:17**
